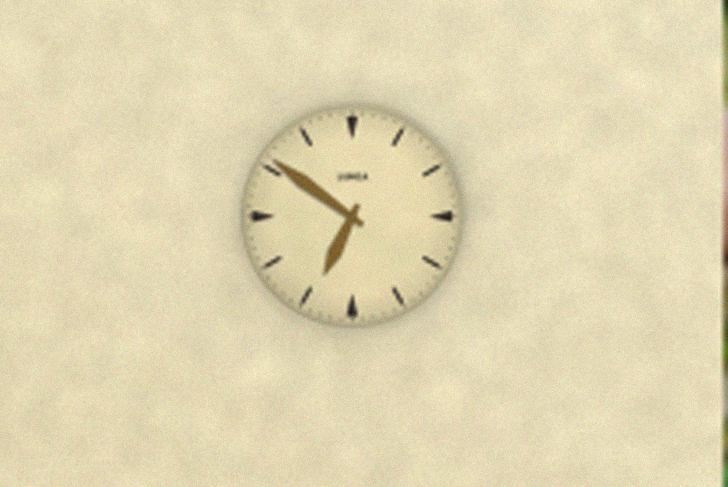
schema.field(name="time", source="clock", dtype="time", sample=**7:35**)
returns **6:51**
